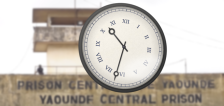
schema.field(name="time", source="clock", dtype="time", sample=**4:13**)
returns **10:32**
